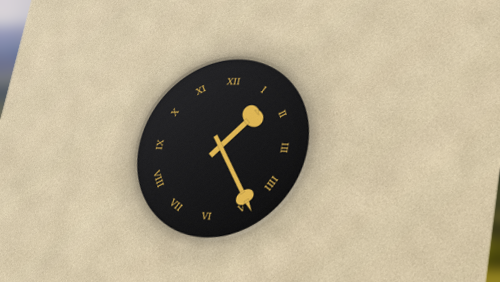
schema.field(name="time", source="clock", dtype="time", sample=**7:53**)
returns **1:24**
